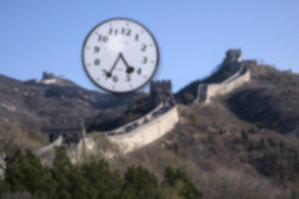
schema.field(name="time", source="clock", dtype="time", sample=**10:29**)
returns **4:33**
